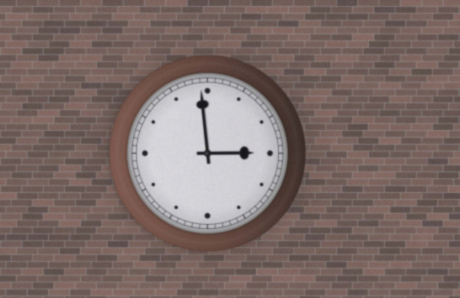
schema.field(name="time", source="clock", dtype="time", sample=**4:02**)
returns **2:59**
